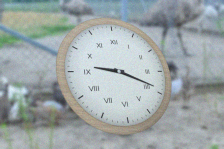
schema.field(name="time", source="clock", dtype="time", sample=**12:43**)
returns **9:19**
